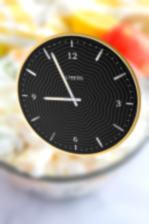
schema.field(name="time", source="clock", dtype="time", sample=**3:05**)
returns **8:56**
